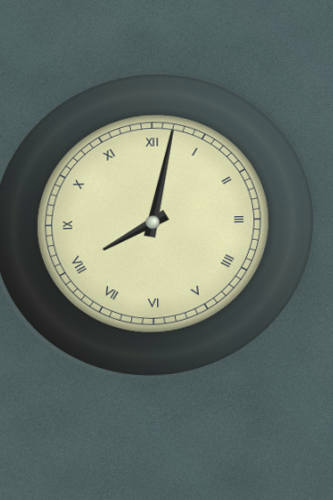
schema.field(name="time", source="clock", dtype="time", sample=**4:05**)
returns **8:02**
